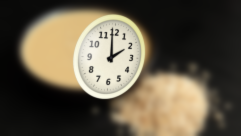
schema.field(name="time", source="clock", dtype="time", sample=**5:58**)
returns **1:59**
